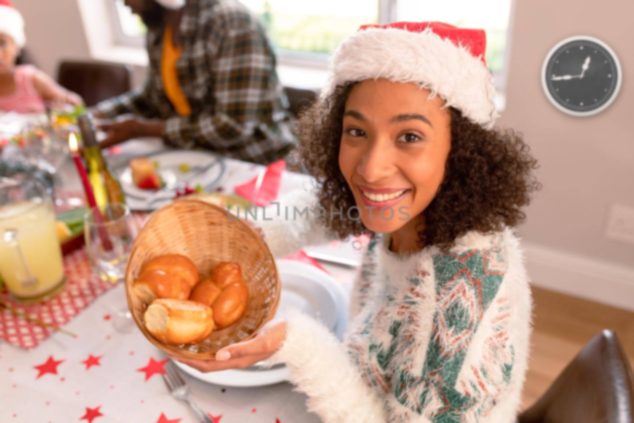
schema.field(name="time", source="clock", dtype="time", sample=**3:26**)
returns **12:44**
